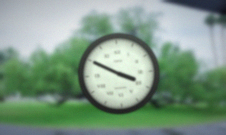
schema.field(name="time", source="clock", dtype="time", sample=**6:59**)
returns **3:50**
